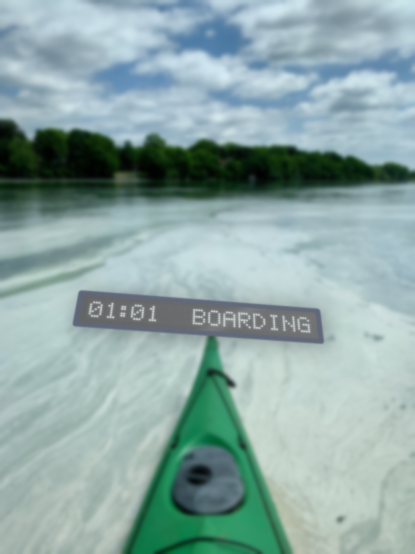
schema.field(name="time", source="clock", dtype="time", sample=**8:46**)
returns **1:01**
